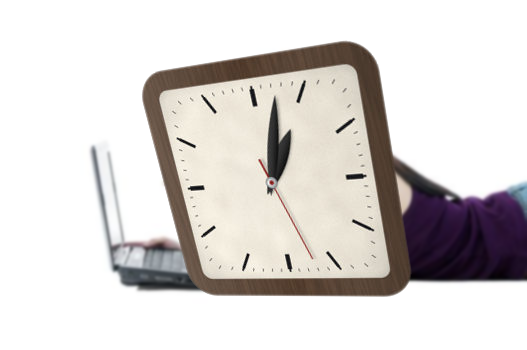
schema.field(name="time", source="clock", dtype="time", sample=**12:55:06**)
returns **1:02:27**
